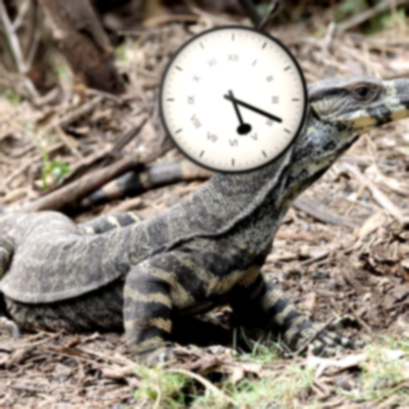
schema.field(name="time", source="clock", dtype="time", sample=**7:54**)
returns **5:19**
